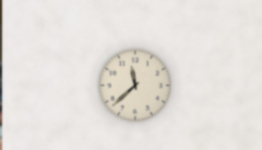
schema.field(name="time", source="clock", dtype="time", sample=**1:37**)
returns **11:38**
